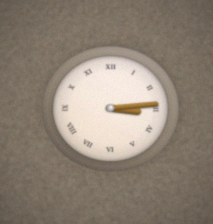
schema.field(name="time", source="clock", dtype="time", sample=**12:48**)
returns **3:14**
